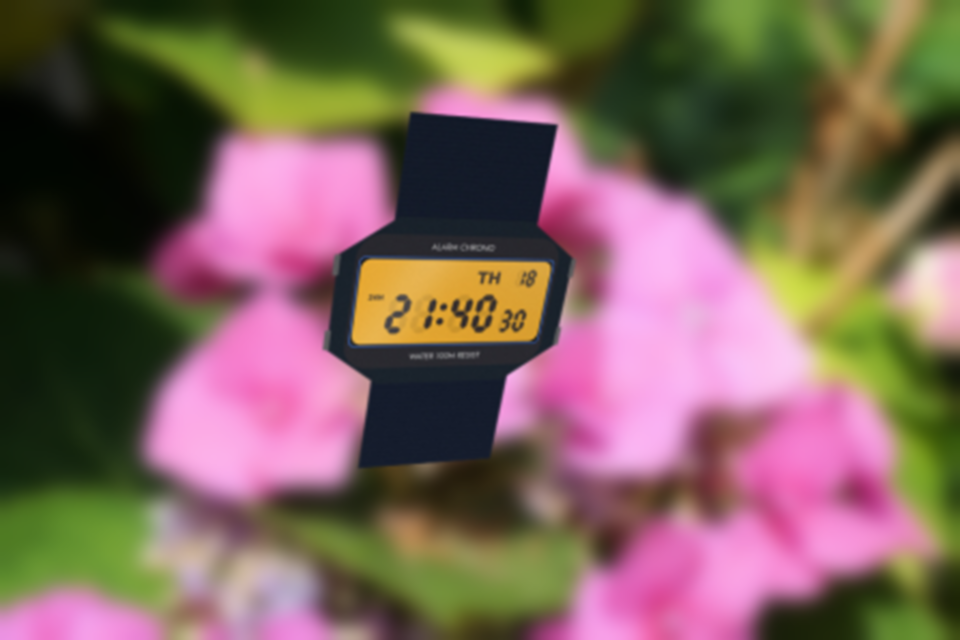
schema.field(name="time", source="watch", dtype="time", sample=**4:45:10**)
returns **21:40:30**
